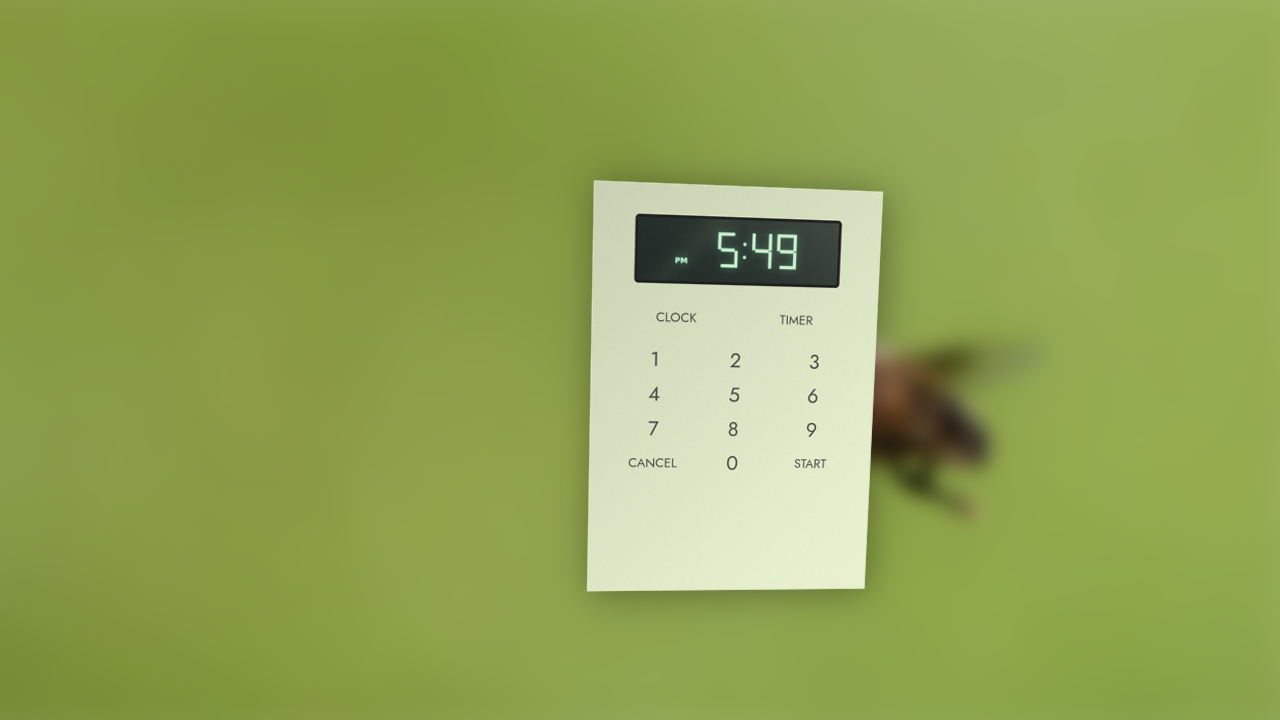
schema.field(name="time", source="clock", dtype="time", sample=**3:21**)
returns **5:49**
